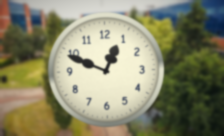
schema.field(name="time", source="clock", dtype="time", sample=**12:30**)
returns **12:49**
